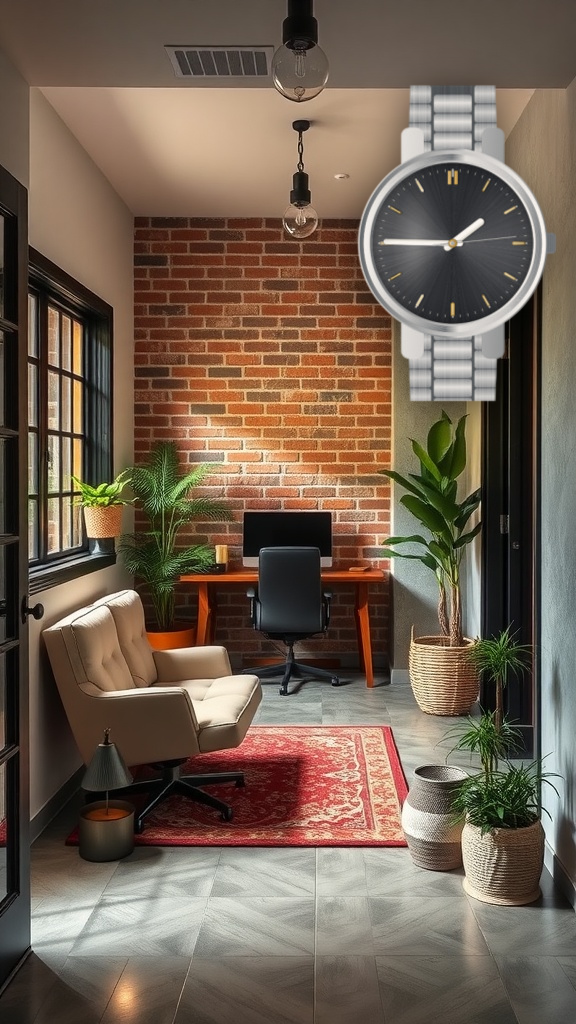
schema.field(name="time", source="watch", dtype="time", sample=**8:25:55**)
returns **1:45:14**
